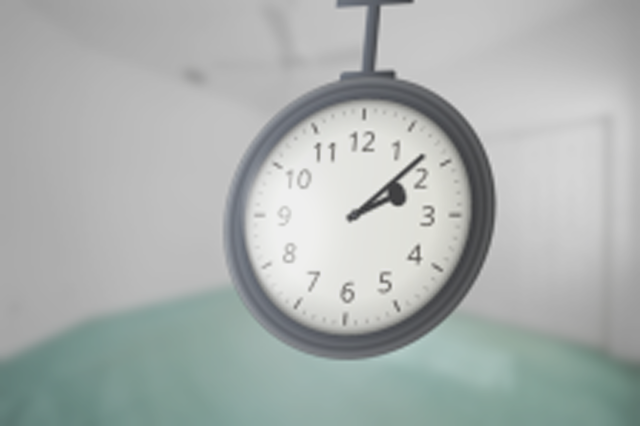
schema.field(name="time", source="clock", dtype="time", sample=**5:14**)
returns **2:08**
